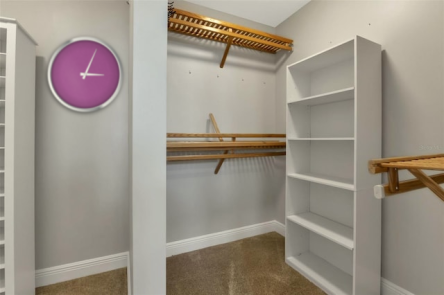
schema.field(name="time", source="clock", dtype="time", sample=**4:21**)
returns **3:04**
